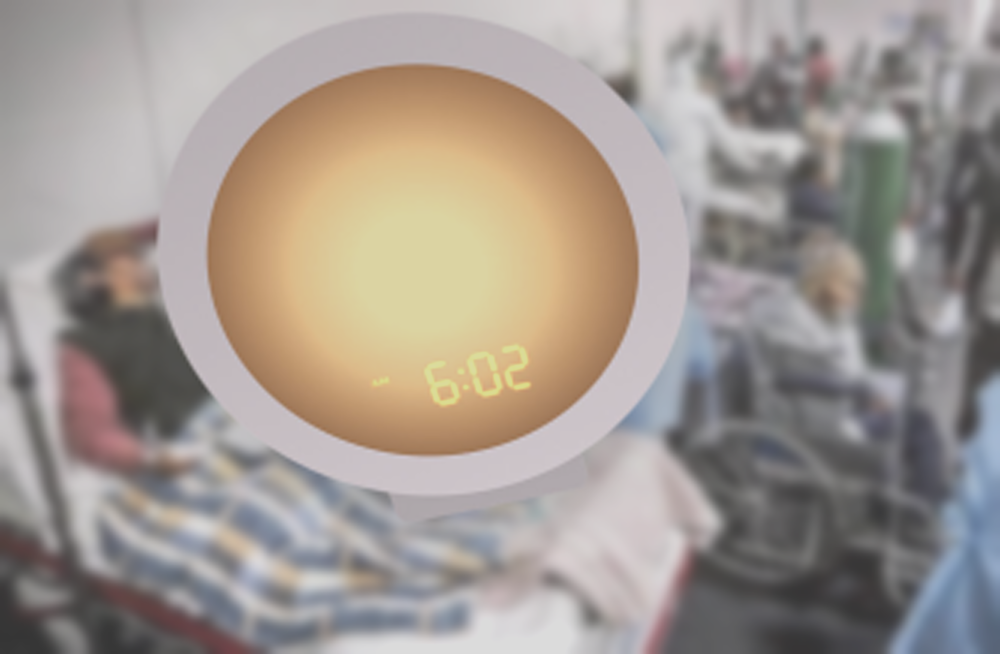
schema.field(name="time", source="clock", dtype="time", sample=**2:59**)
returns **6:02**
